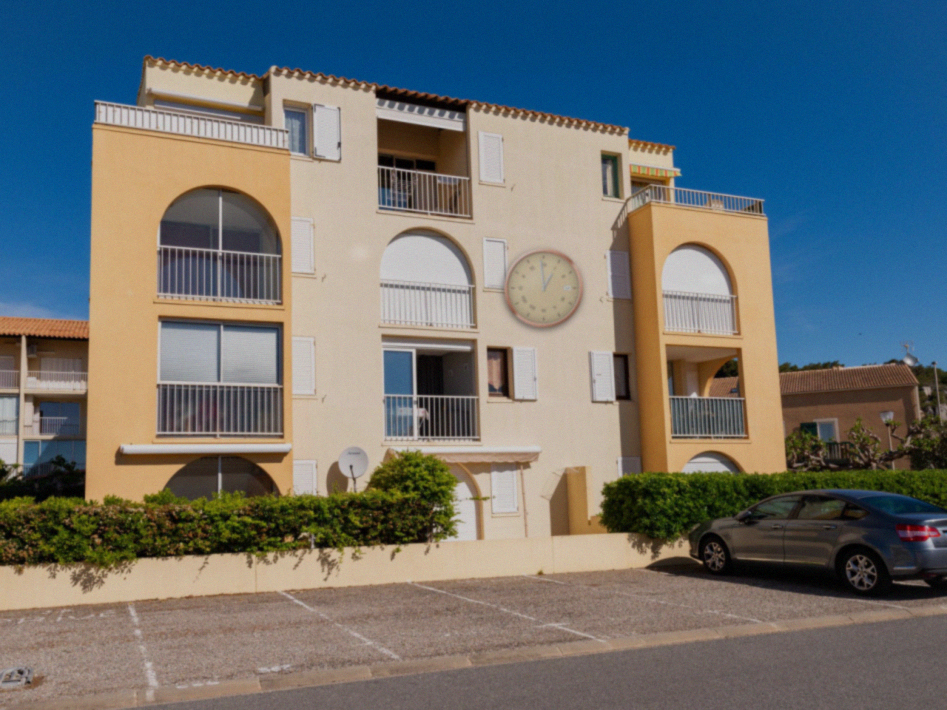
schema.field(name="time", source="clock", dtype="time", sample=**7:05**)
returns **12:59**
